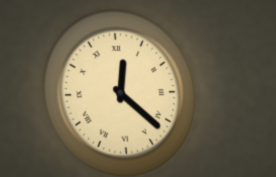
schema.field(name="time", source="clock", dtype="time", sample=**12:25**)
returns **12:22**
